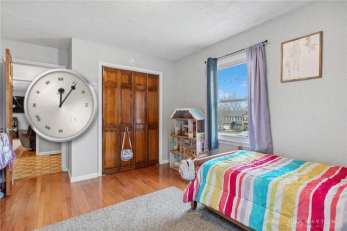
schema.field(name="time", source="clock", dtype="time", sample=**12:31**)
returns **12:06**
